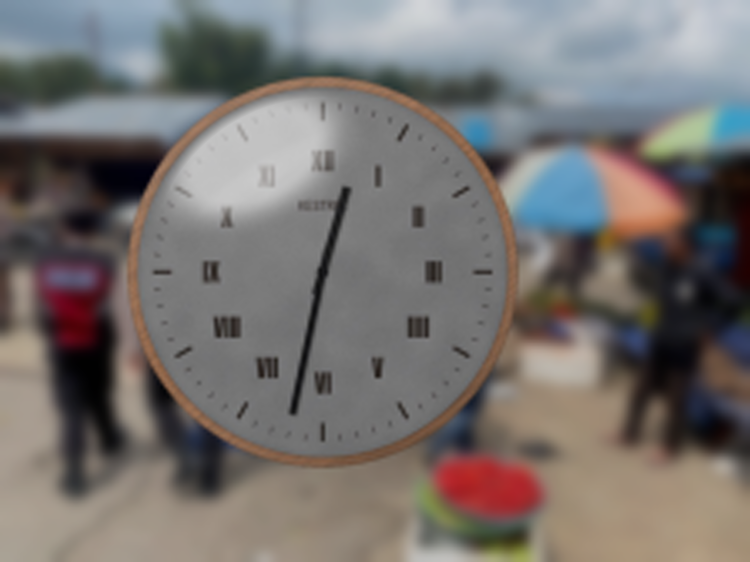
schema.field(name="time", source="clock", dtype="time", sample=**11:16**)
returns **12:32**
